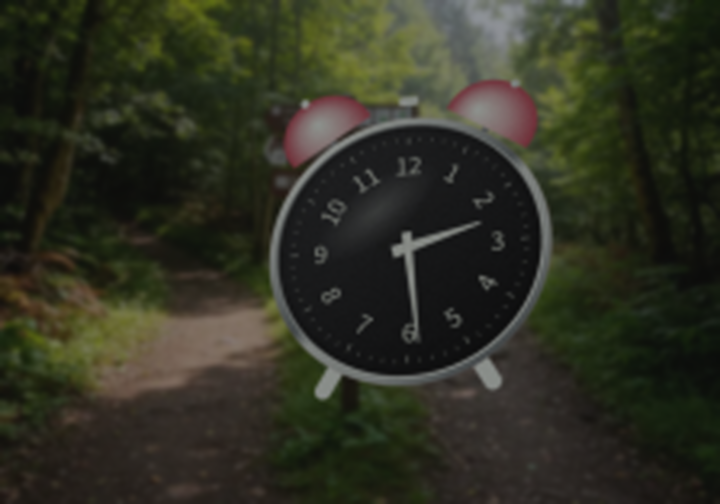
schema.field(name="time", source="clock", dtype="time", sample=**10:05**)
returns **2:29**
